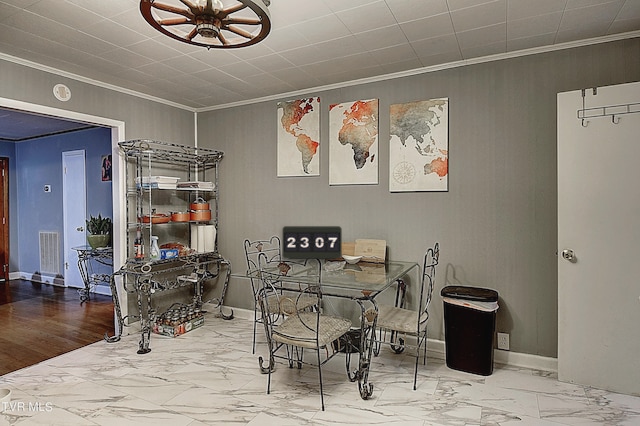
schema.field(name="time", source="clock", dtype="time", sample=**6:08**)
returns **23:07**
